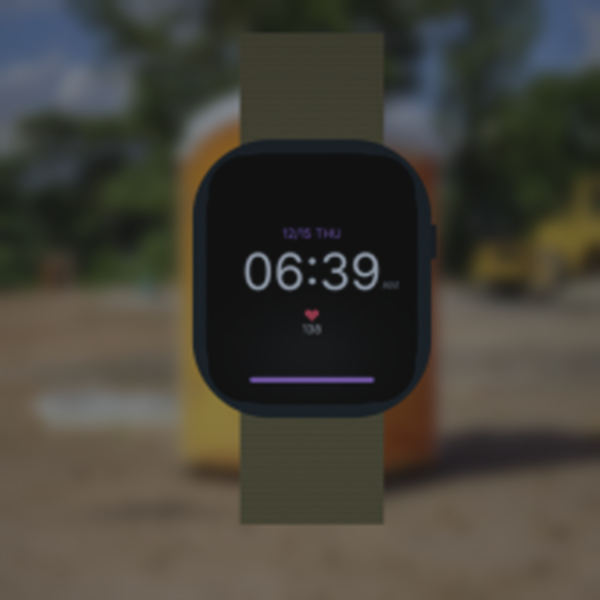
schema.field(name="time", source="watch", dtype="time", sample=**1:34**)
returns **6:39**
